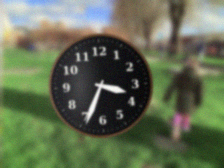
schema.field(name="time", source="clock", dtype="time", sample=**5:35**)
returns **3:34**
